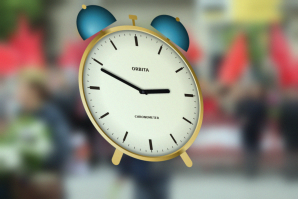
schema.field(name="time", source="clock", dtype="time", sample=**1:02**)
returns **2:49**
